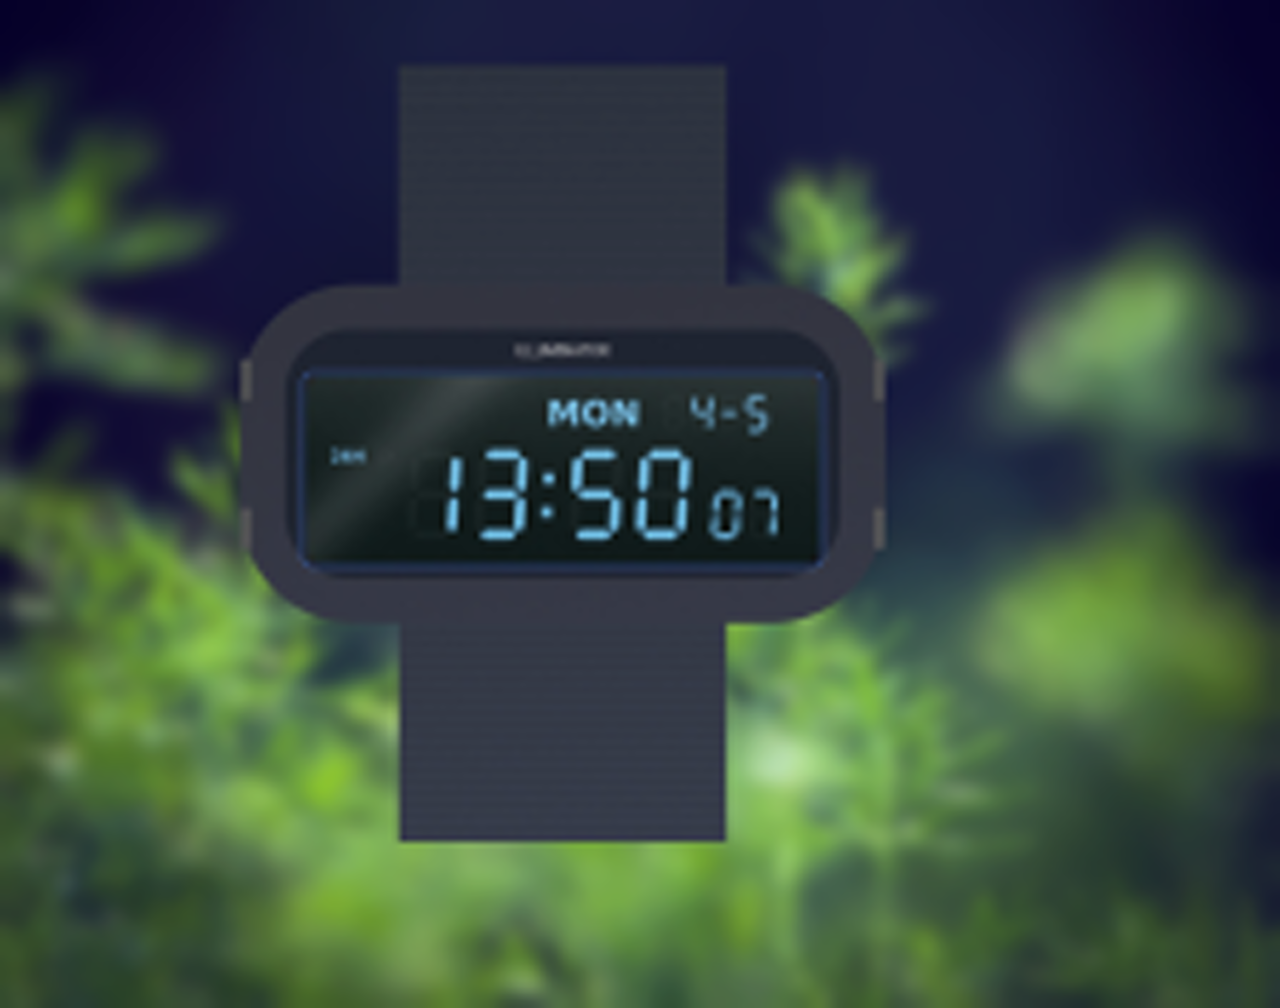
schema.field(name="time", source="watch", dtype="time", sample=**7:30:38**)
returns **13:50:07**
